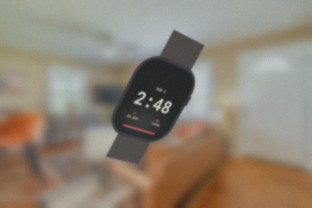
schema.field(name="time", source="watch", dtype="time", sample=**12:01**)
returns **2:48**
